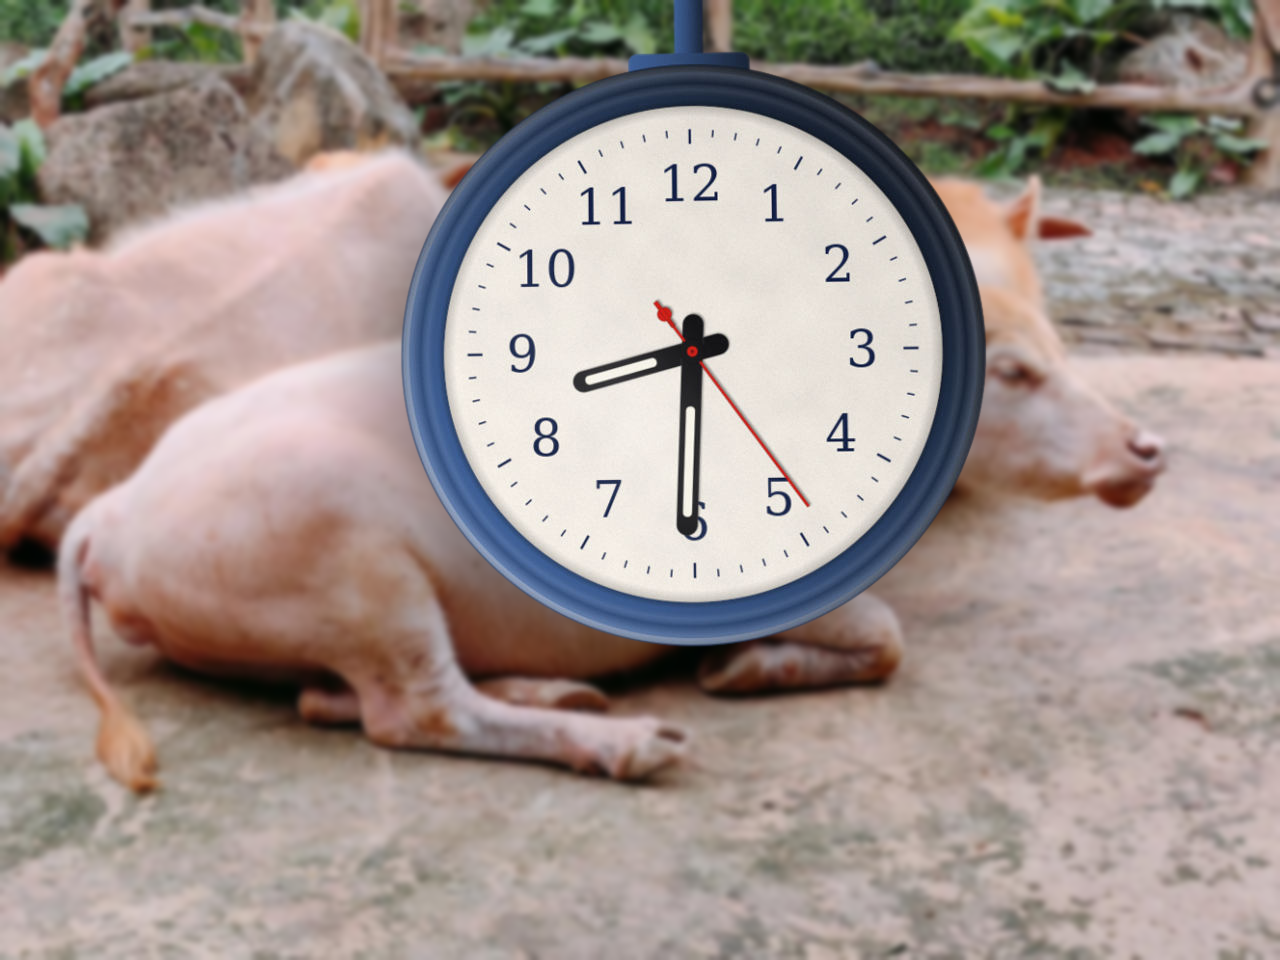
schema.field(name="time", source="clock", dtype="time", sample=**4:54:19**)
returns **8:30:24**
